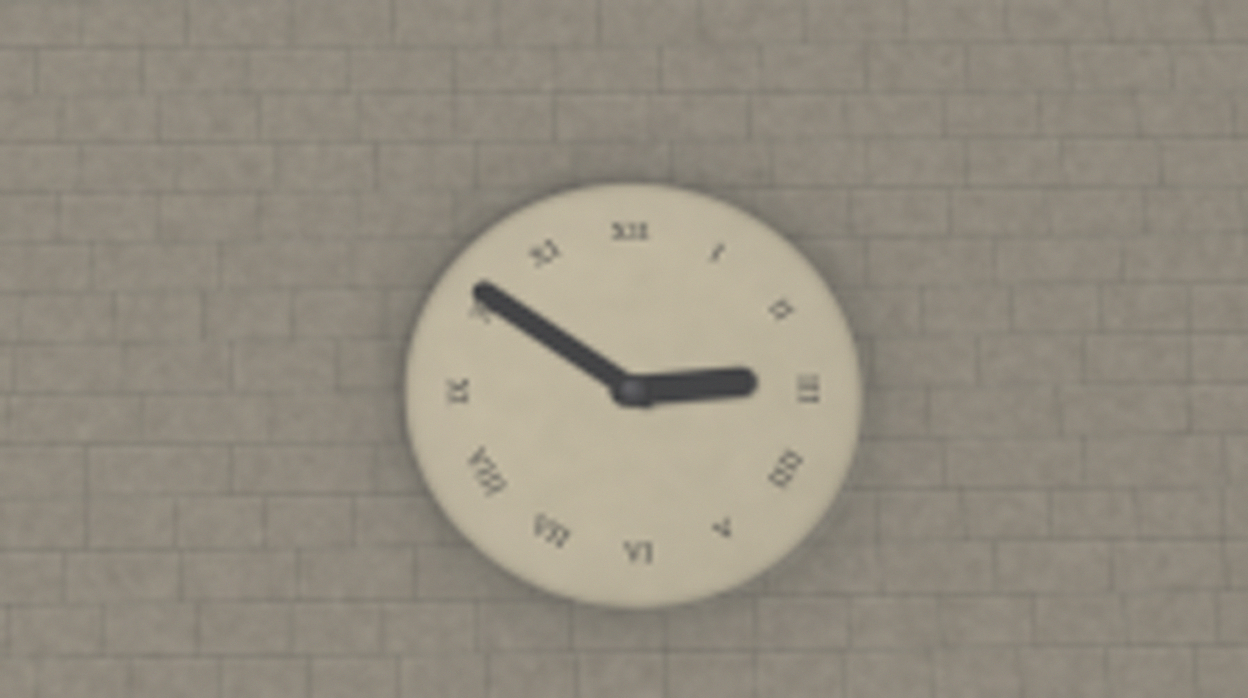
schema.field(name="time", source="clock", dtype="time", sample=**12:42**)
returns **2:51**
